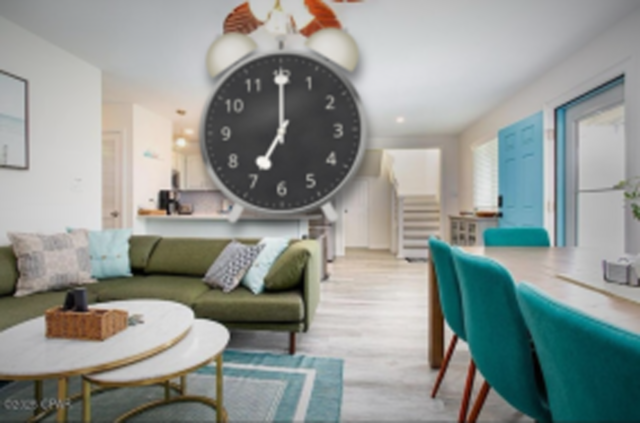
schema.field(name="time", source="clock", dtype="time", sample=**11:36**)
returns **7:00**
